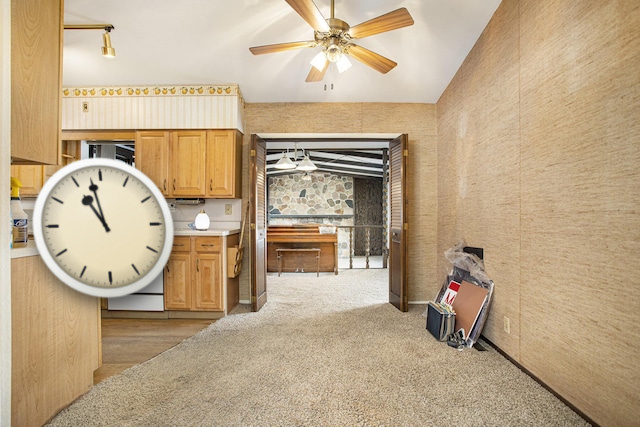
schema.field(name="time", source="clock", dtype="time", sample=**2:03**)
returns **10:58**
